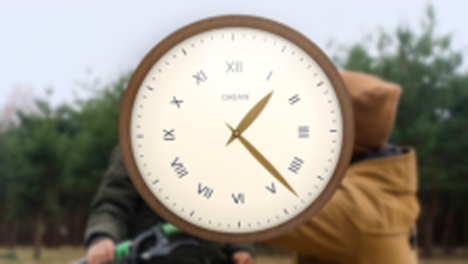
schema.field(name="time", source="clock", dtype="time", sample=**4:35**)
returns **1:23**
